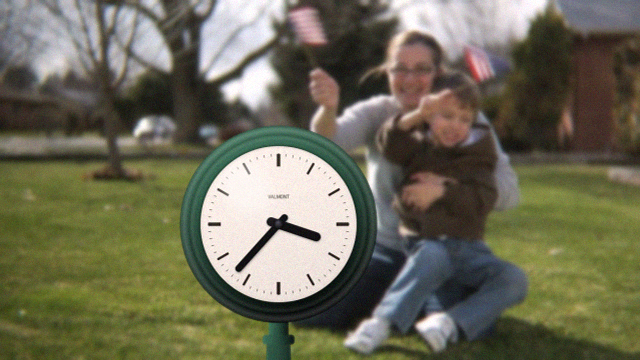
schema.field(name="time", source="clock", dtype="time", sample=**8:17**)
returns **3:37**
